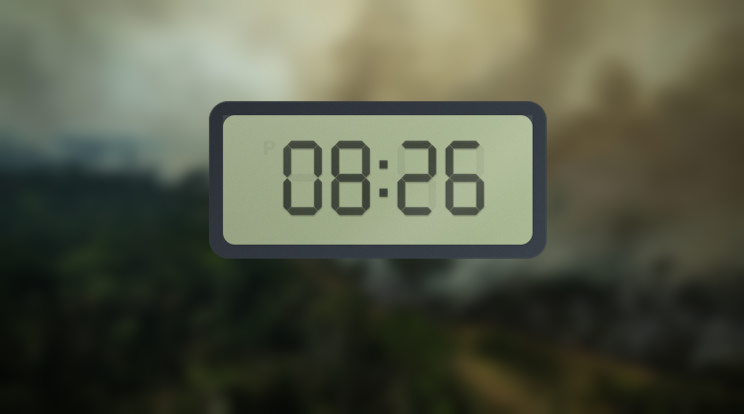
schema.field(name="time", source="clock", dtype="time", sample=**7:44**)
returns **8:26**
